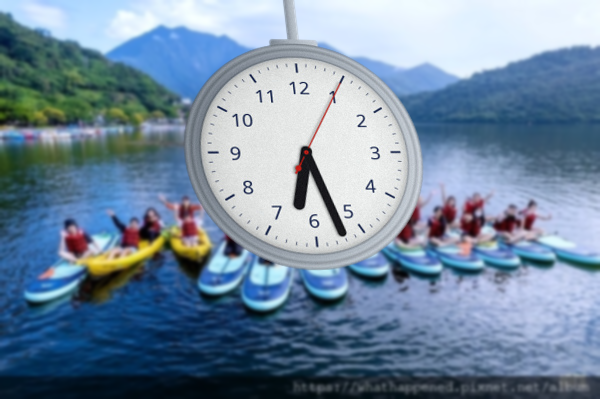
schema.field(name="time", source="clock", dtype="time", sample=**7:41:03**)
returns **6:27:05**
